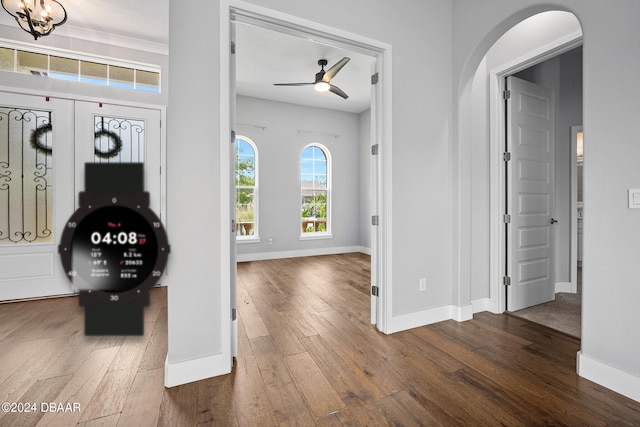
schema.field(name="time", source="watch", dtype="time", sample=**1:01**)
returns **4:08**
